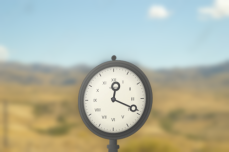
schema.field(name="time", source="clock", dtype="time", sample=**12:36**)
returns **12:19**
